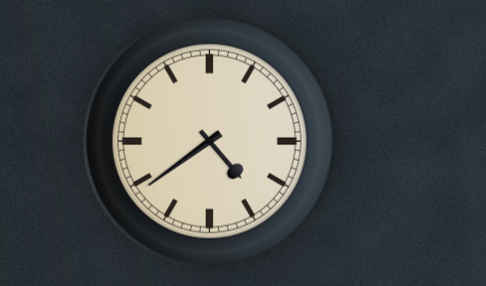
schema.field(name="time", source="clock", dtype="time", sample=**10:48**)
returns **4:39**
